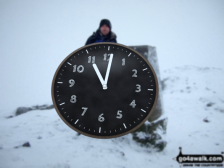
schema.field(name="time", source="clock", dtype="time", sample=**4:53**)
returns **11:01**
